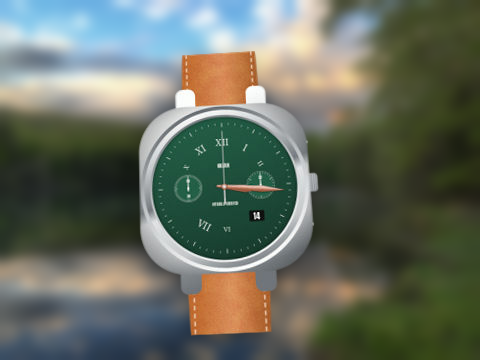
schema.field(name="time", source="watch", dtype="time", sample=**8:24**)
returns **3:16**
